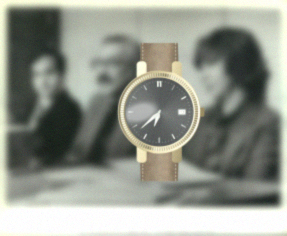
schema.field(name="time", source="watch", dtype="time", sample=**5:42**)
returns **6:38**
